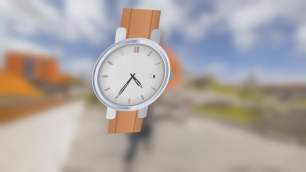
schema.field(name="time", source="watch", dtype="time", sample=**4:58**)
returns **4:35**
